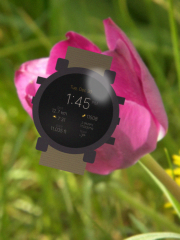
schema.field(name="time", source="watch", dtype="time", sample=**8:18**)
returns **1:45**
